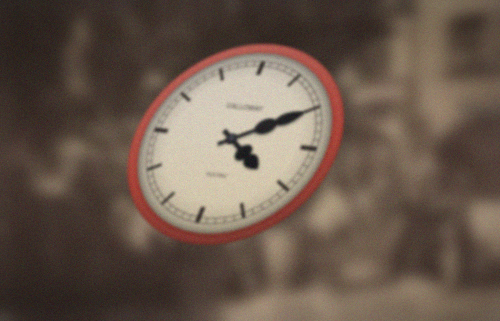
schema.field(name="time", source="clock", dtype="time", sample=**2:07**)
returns **4:10**
